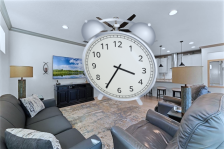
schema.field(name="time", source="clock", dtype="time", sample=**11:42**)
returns **3:35**
